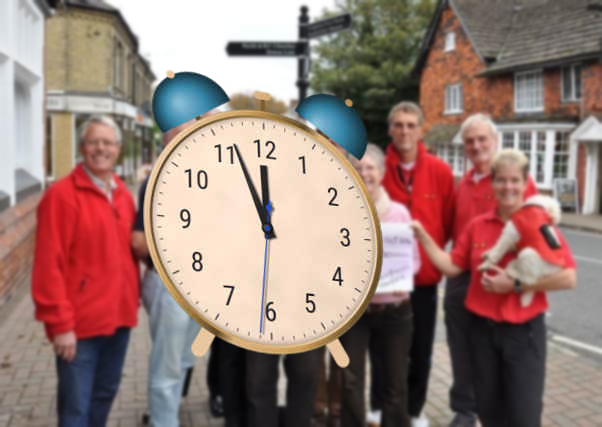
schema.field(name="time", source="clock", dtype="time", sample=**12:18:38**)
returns **11:56:31**
